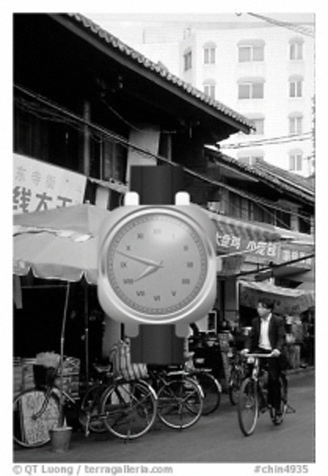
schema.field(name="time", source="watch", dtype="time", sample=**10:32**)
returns **7:48**
